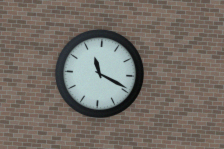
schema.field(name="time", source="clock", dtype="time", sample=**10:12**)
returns **11:19**
